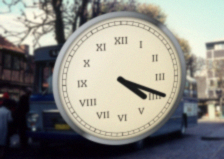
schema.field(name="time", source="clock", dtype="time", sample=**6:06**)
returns **4:19**
